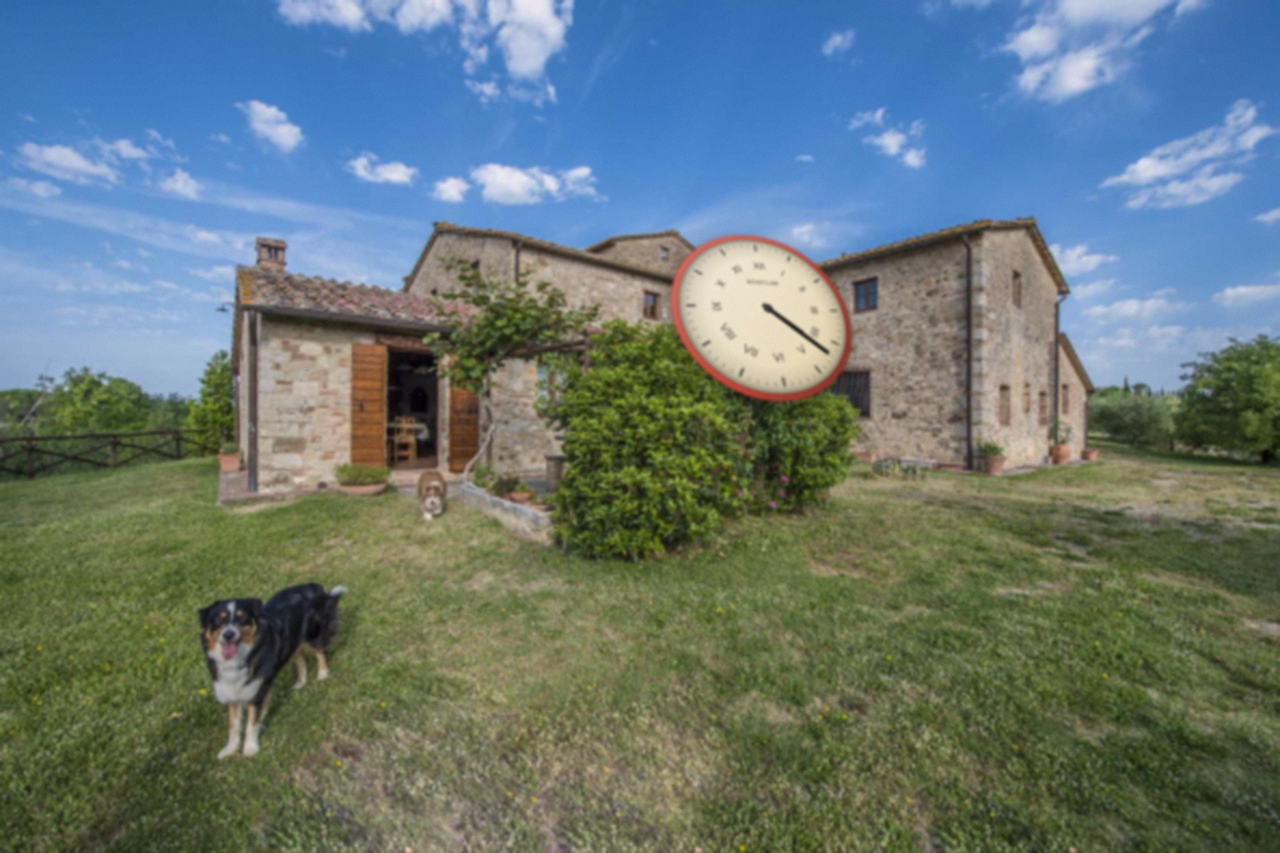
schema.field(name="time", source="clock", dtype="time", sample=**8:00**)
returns **4:22**
